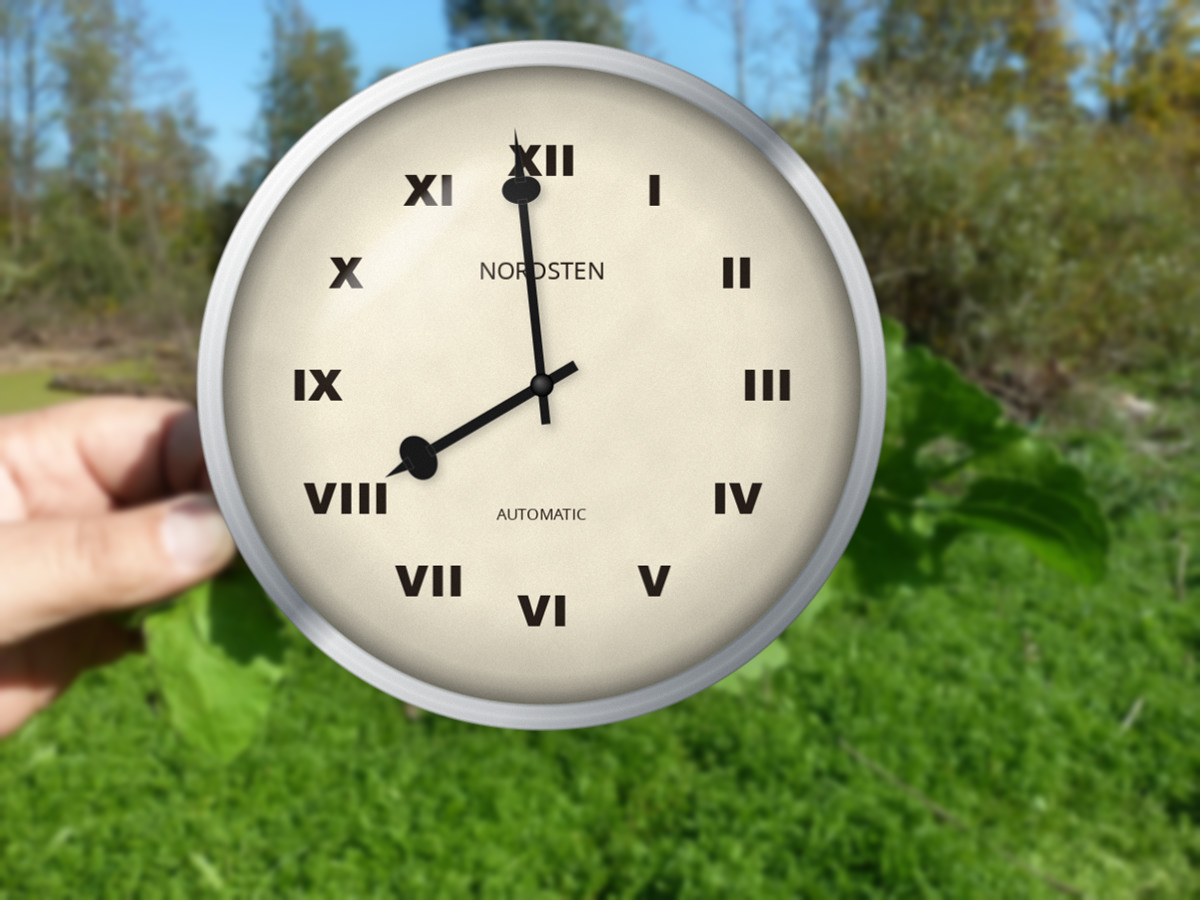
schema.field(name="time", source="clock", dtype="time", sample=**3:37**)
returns **7:59**
